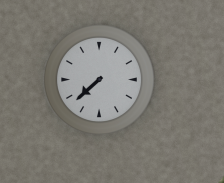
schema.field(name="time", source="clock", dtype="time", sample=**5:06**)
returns **7:38**
